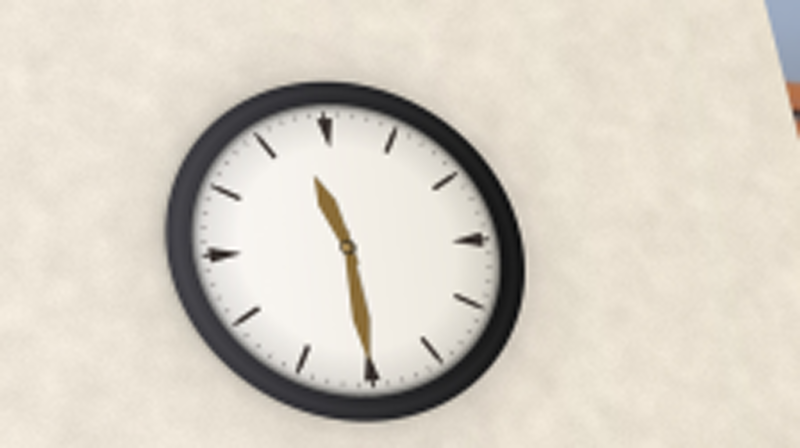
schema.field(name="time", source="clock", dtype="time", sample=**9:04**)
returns **11:30**
